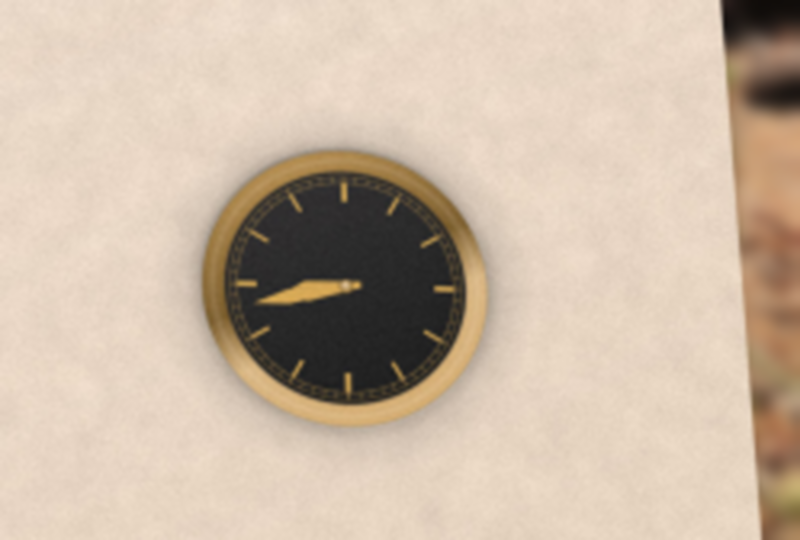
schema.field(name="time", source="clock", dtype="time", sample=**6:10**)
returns **8:43**
